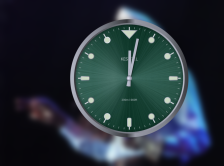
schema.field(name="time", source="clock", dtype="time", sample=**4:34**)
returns **12:02**
